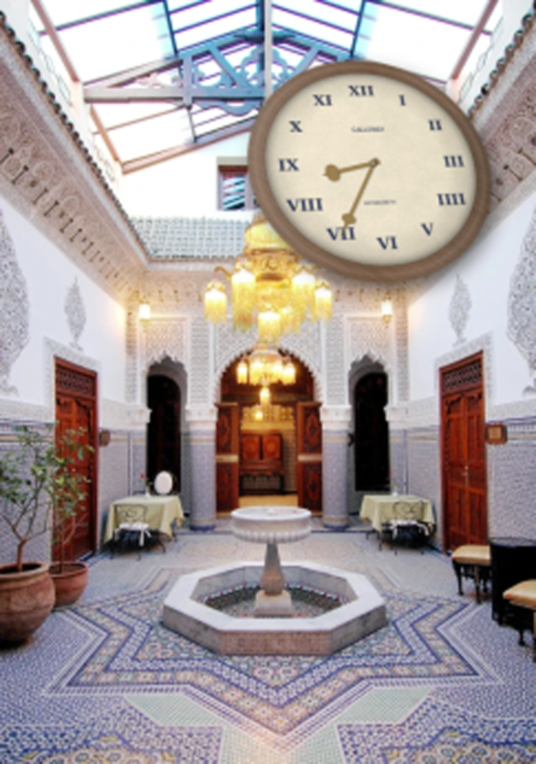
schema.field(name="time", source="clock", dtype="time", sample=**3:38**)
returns **8:35**
